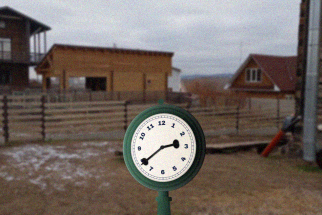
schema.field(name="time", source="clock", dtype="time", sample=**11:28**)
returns **2:39**
